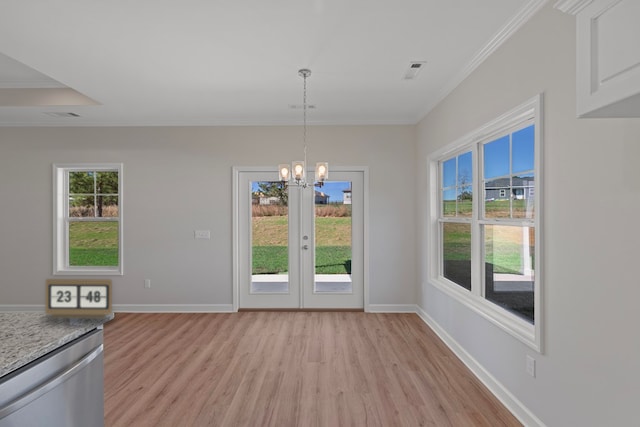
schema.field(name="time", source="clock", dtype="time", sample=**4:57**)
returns **23:48**
